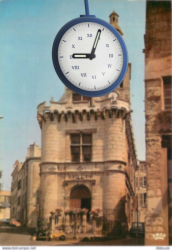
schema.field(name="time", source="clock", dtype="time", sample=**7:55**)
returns **9:04**
